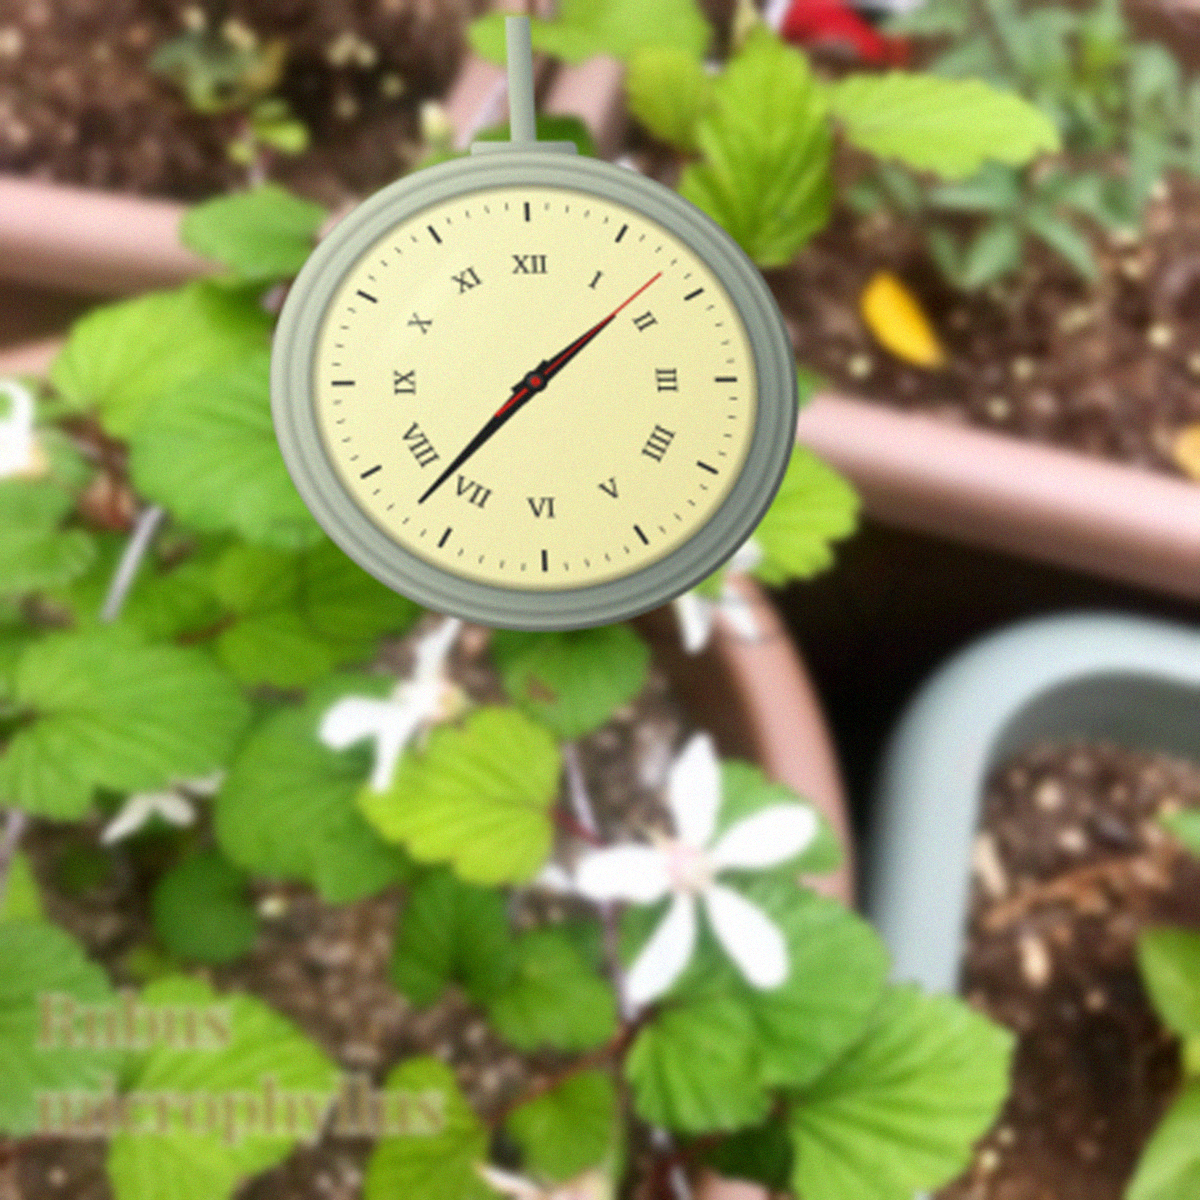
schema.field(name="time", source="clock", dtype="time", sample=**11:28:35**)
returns **1:37:08**
